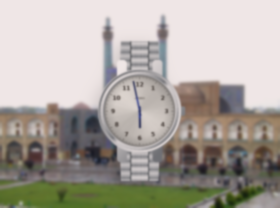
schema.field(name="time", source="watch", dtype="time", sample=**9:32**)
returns **5:58**
